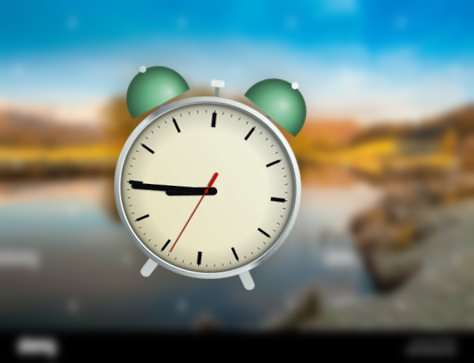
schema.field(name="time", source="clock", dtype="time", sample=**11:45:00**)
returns **8:44:34**
